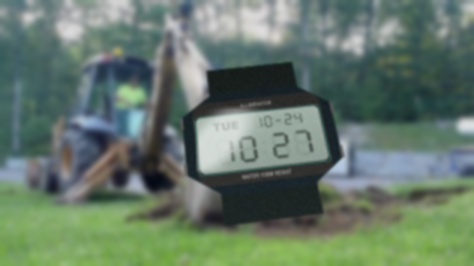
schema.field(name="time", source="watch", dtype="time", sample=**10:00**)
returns **10:27**
